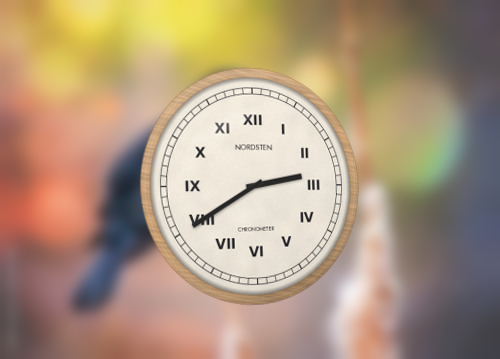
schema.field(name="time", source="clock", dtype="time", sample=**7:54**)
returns **2:40**
